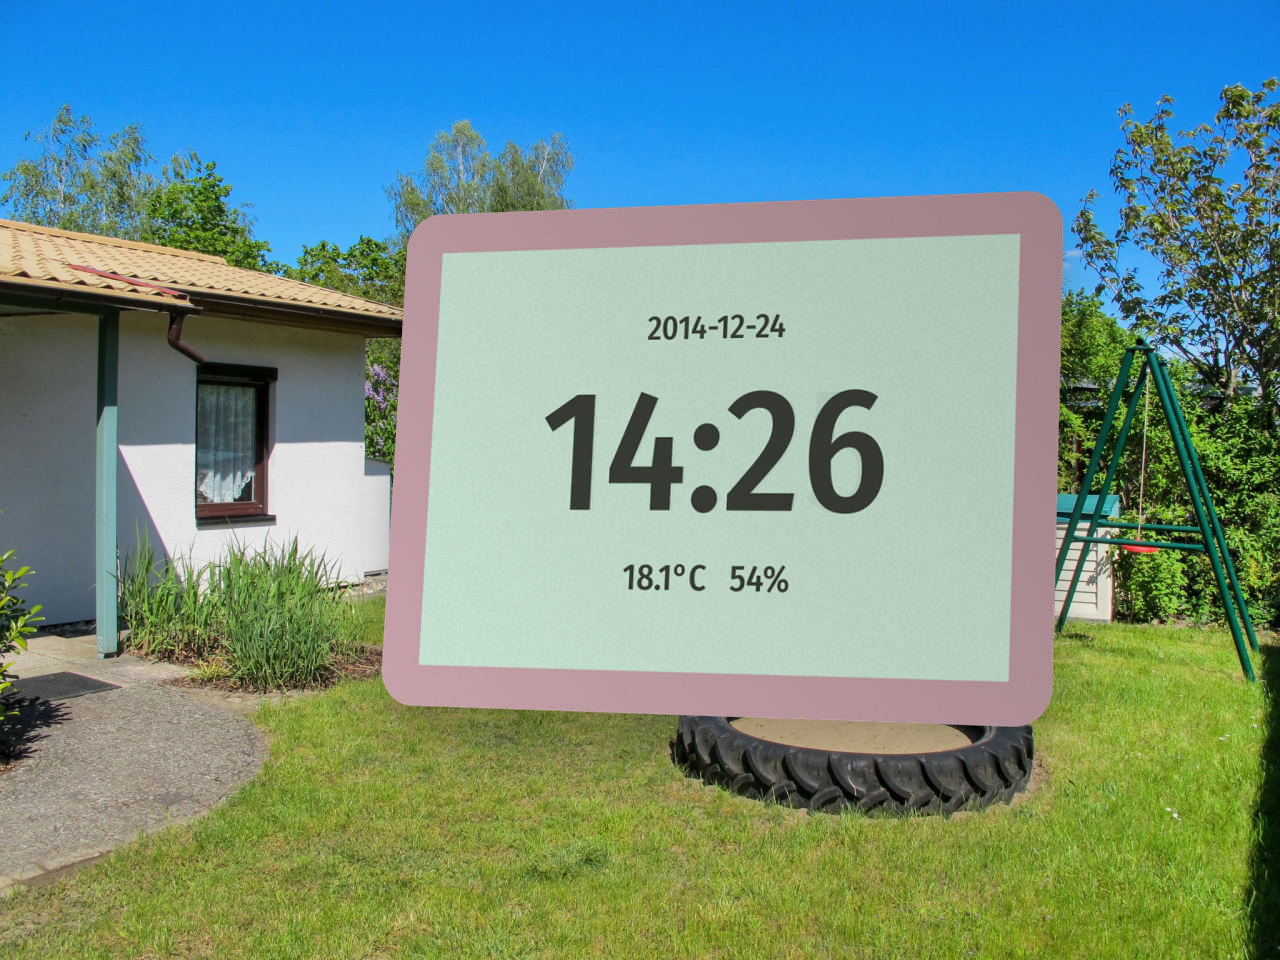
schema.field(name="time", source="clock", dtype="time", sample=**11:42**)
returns **14:26**
